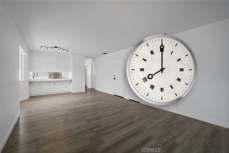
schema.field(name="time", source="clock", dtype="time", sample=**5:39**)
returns **8:00**
